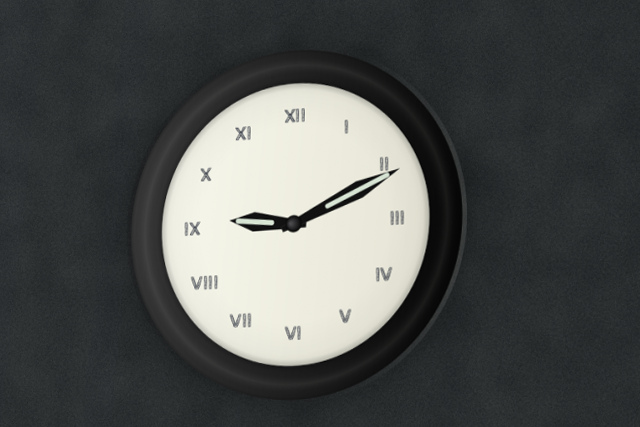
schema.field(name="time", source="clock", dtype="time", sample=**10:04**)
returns **9:11**
